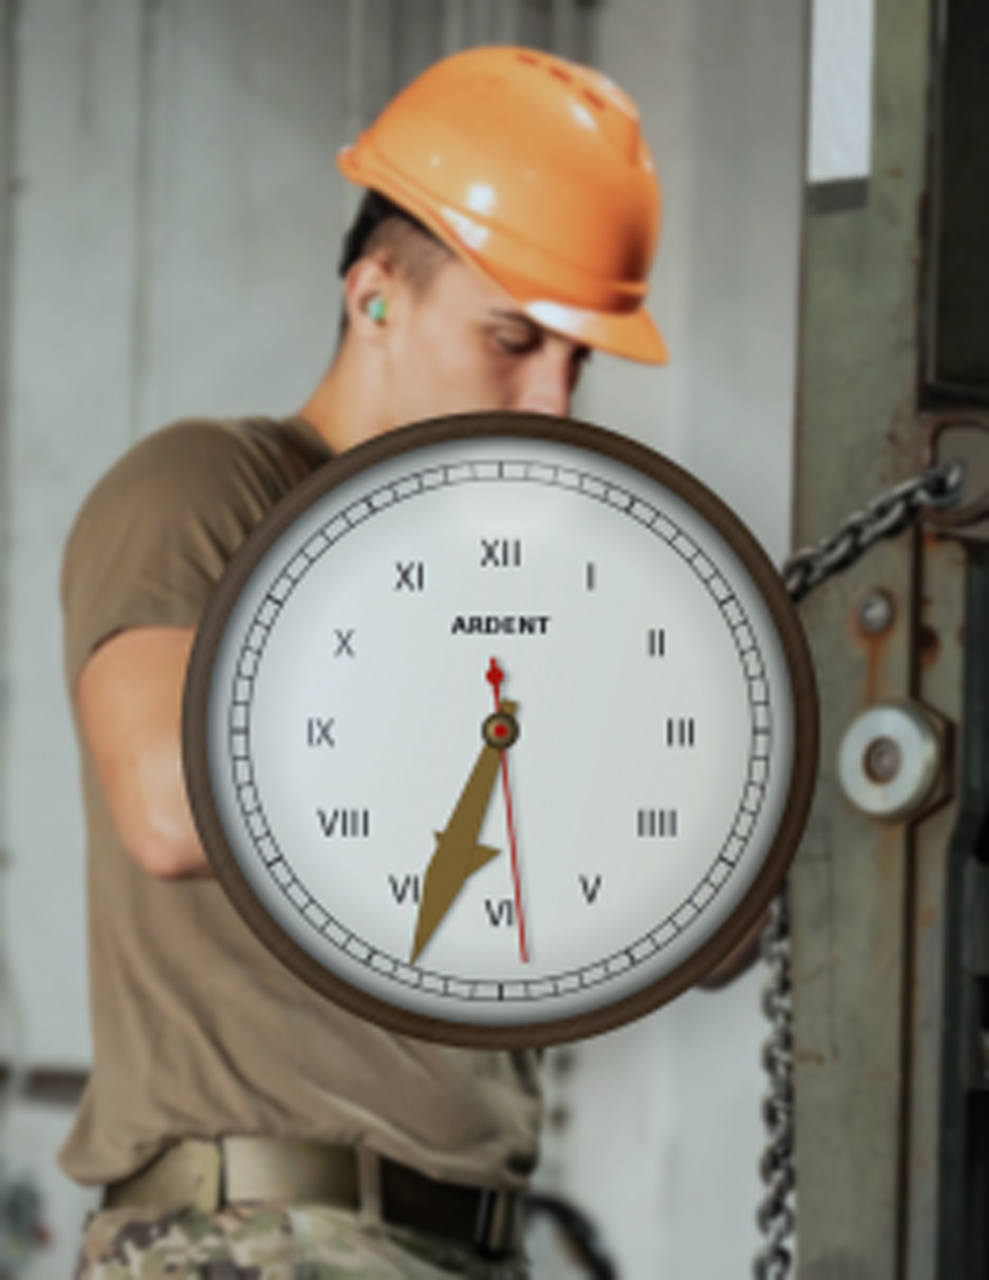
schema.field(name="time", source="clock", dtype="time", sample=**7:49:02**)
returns **6:33:29**
